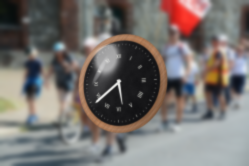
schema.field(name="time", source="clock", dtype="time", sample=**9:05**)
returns **5:39**
